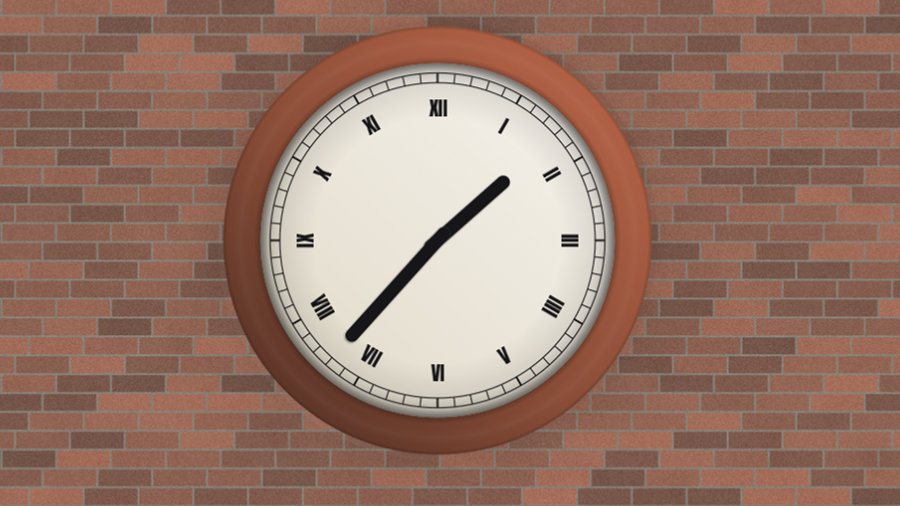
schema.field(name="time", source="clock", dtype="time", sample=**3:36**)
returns **1:37**
